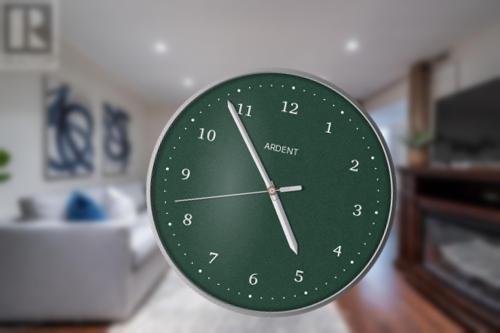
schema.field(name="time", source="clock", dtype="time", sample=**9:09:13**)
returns **4:53:42**
